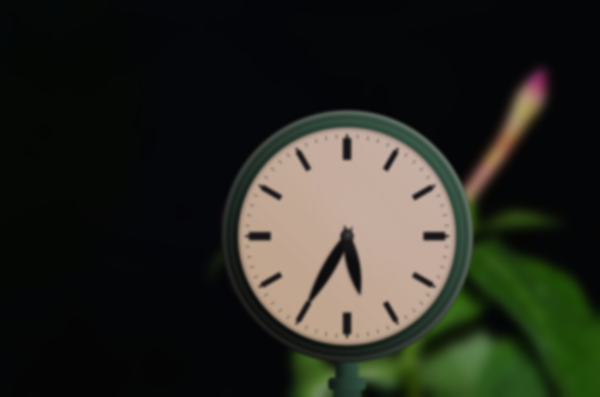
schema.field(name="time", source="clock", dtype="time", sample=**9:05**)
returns **5:35**
